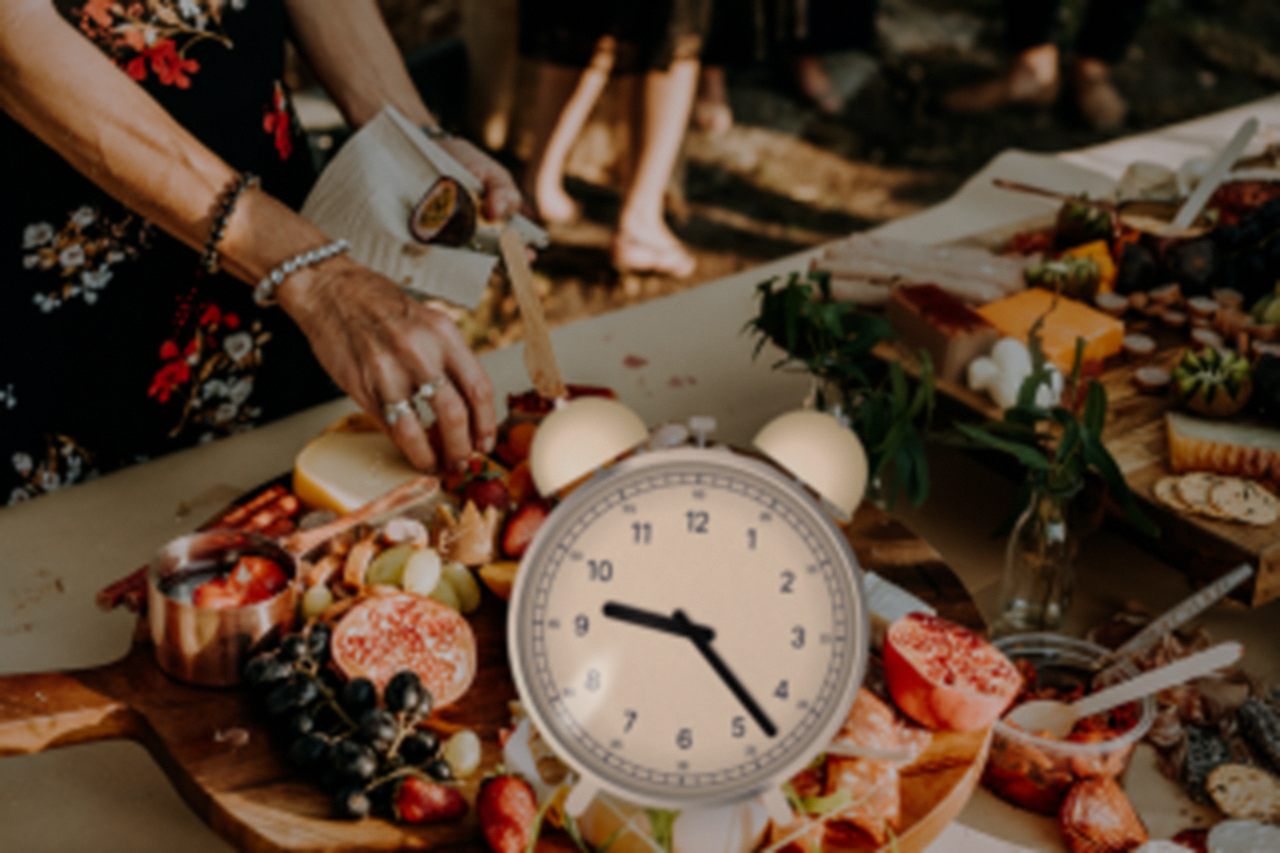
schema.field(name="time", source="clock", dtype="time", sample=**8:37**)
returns **9:23**
